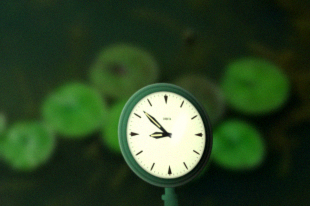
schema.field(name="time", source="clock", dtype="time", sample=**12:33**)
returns **8:52**
